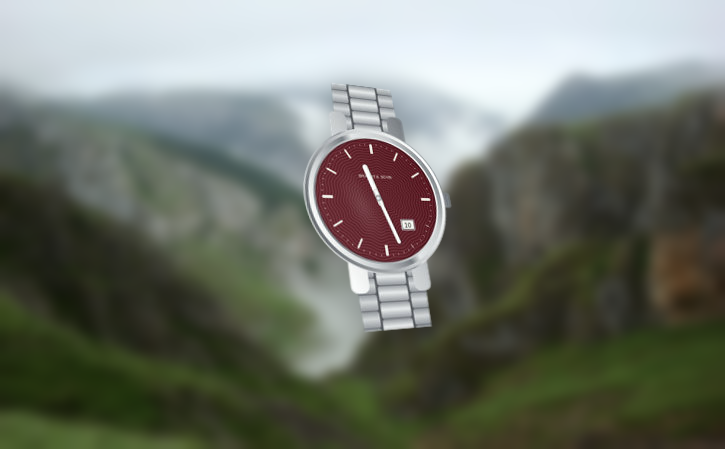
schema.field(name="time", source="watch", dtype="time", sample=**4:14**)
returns **11:27**
